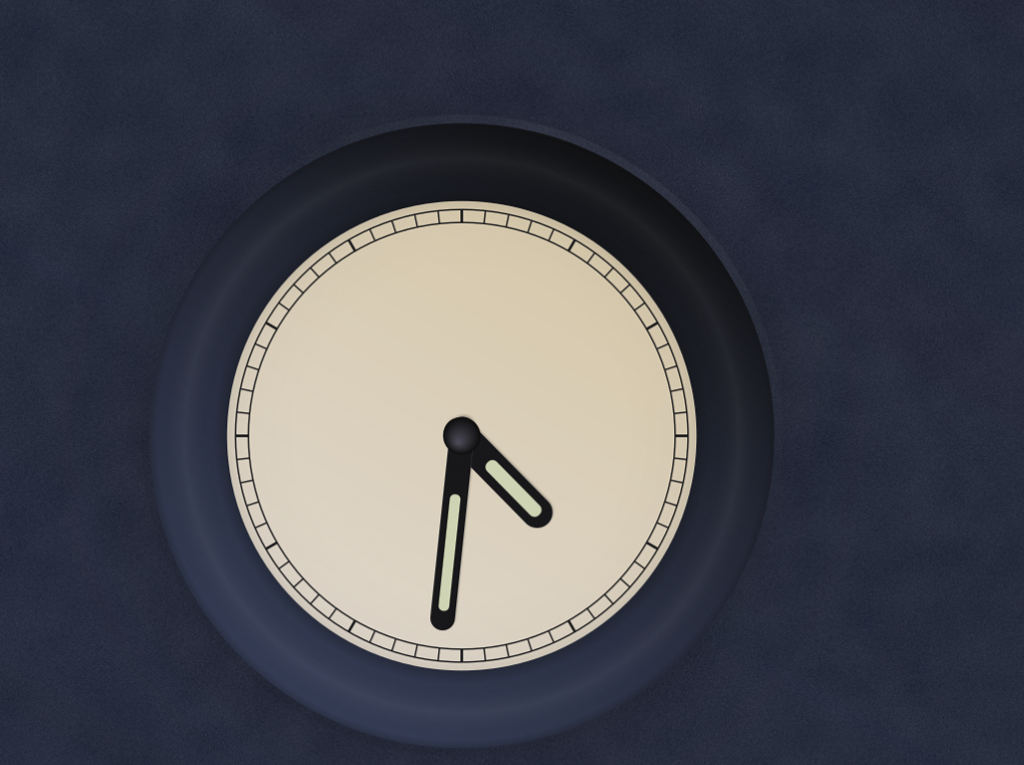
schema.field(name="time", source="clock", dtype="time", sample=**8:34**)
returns **4:31**
